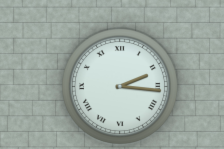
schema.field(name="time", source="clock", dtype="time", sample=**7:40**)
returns **2:16**
